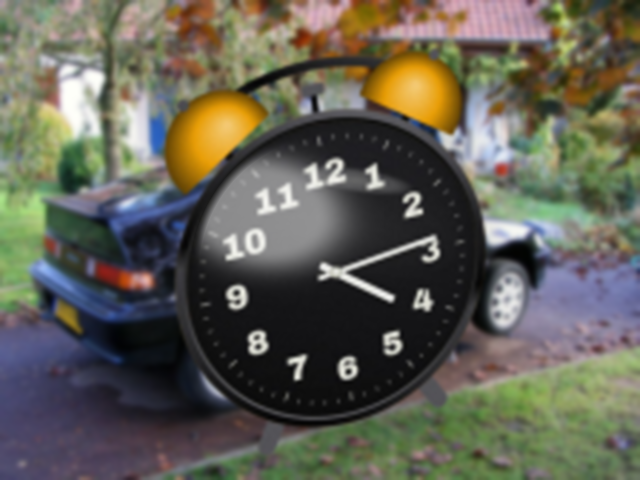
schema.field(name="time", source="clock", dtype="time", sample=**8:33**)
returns **4:14**
